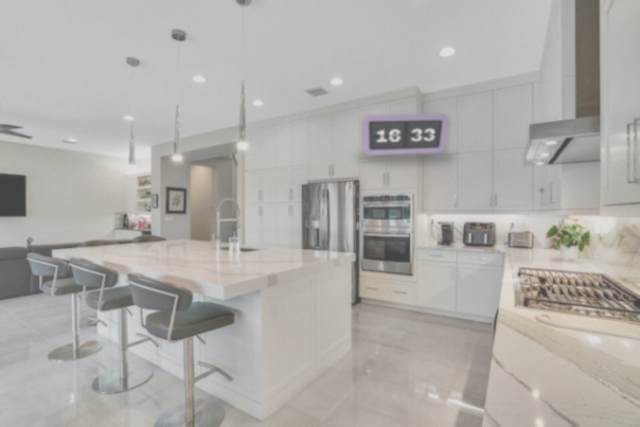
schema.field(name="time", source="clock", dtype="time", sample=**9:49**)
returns **16:33**
